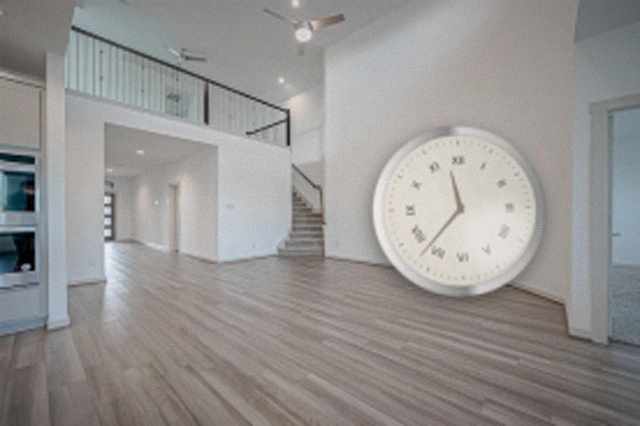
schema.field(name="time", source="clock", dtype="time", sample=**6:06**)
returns **11:37**
